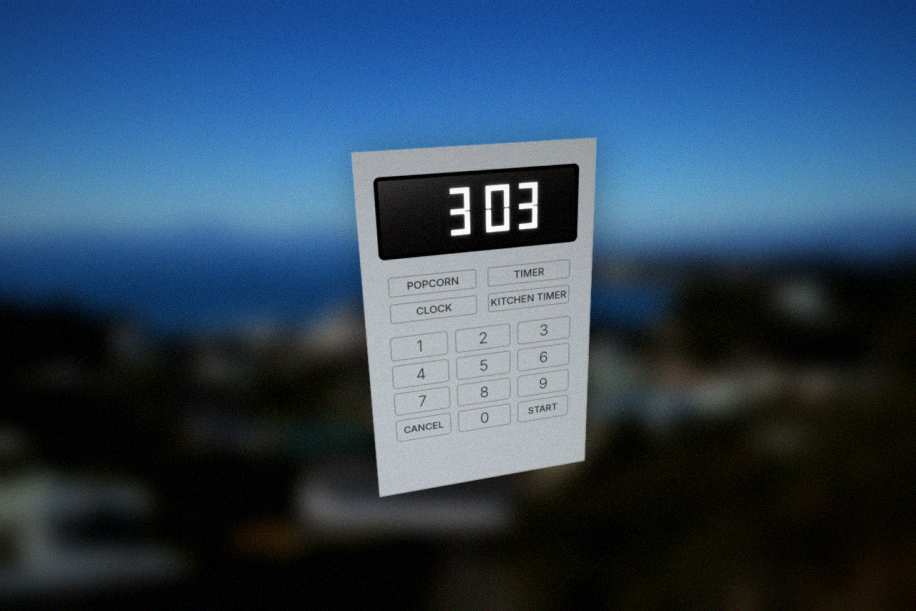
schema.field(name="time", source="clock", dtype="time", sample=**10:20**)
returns **3:03**
